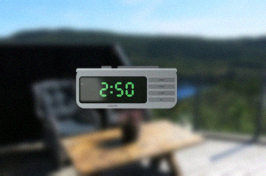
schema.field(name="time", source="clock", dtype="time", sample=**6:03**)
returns **2:50**
